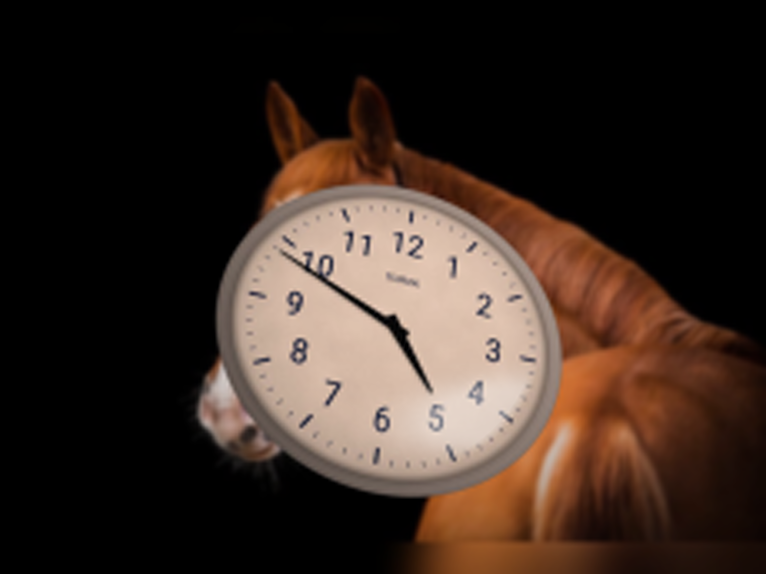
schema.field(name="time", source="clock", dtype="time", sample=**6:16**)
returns **4:49**
